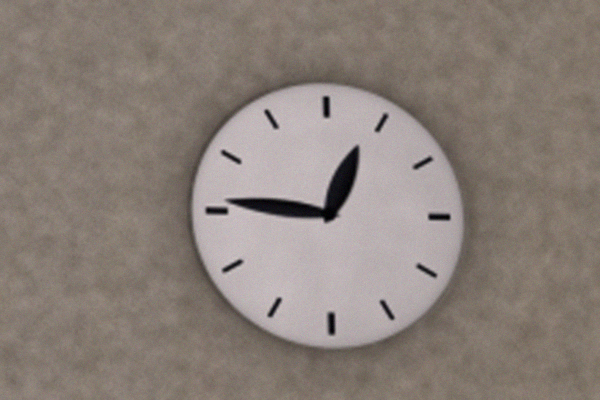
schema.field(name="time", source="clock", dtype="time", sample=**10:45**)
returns **12:46**
